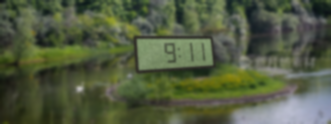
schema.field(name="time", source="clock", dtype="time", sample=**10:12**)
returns **9:11**
